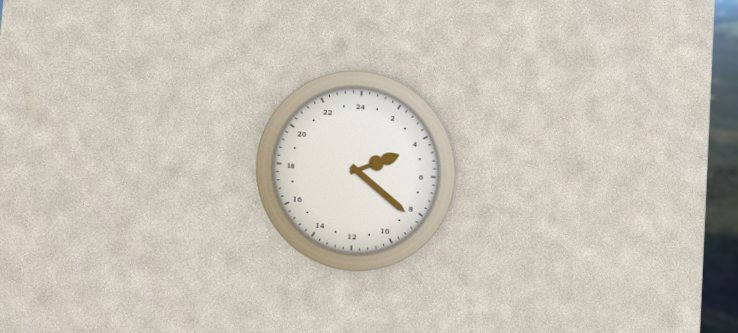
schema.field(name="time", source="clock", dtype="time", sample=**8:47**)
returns **4:21**
